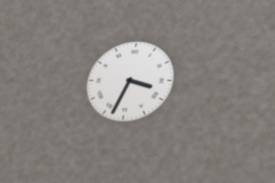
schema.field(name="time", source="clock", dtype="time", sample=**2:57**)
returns **3:33**
